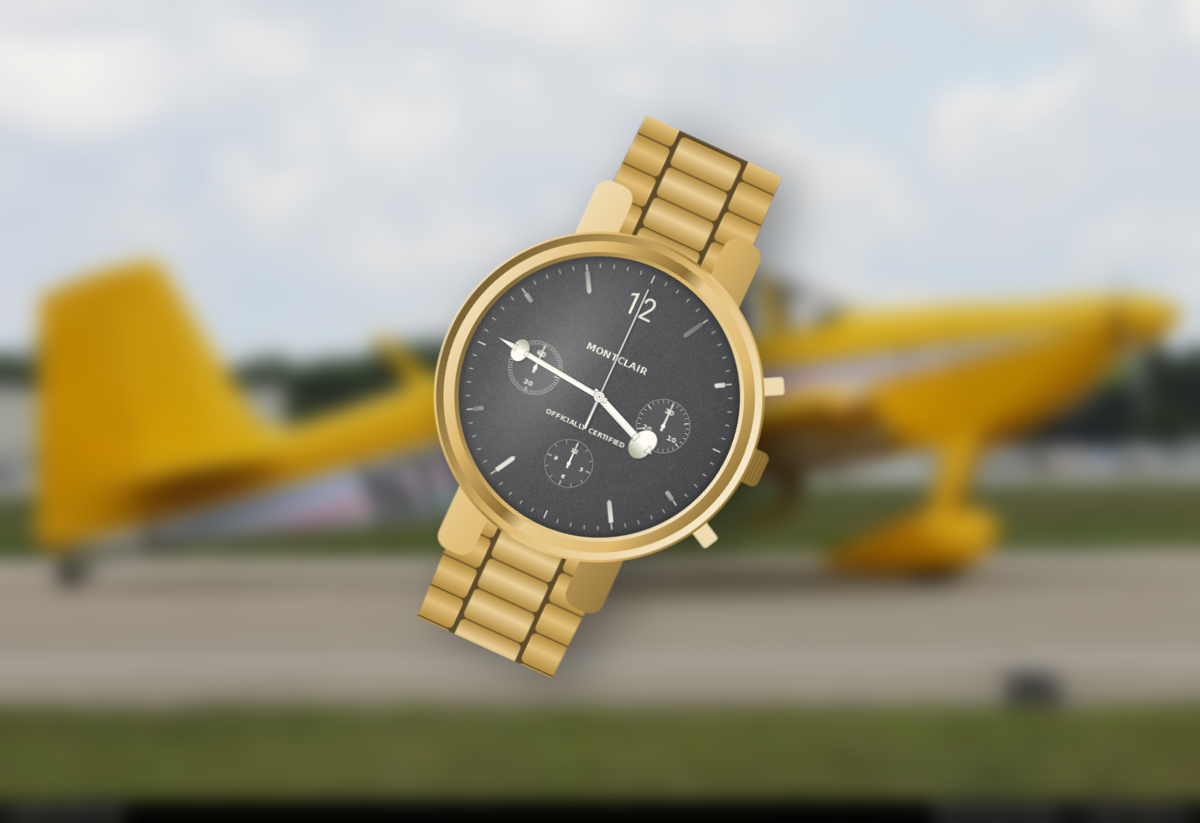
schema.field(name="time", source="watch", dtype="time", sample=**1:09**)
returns **3:46**
